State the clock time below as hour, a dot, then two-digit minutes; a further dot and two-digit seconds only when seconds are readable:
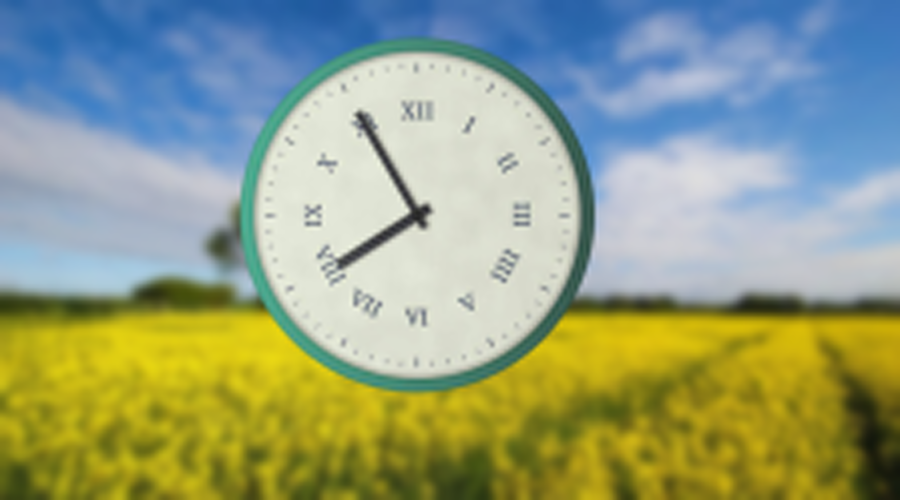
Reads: 7.55
